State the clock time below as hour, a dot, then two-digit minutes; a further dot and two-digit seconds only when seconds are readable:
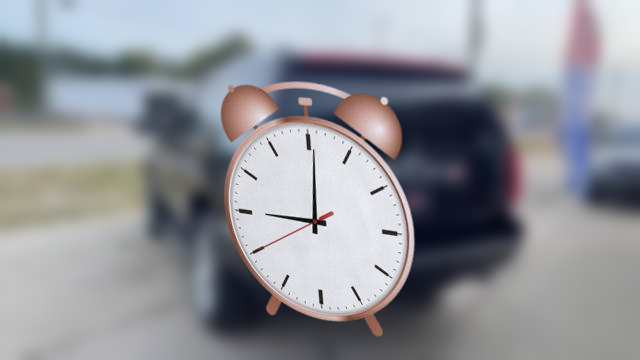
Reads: 9.00.40
